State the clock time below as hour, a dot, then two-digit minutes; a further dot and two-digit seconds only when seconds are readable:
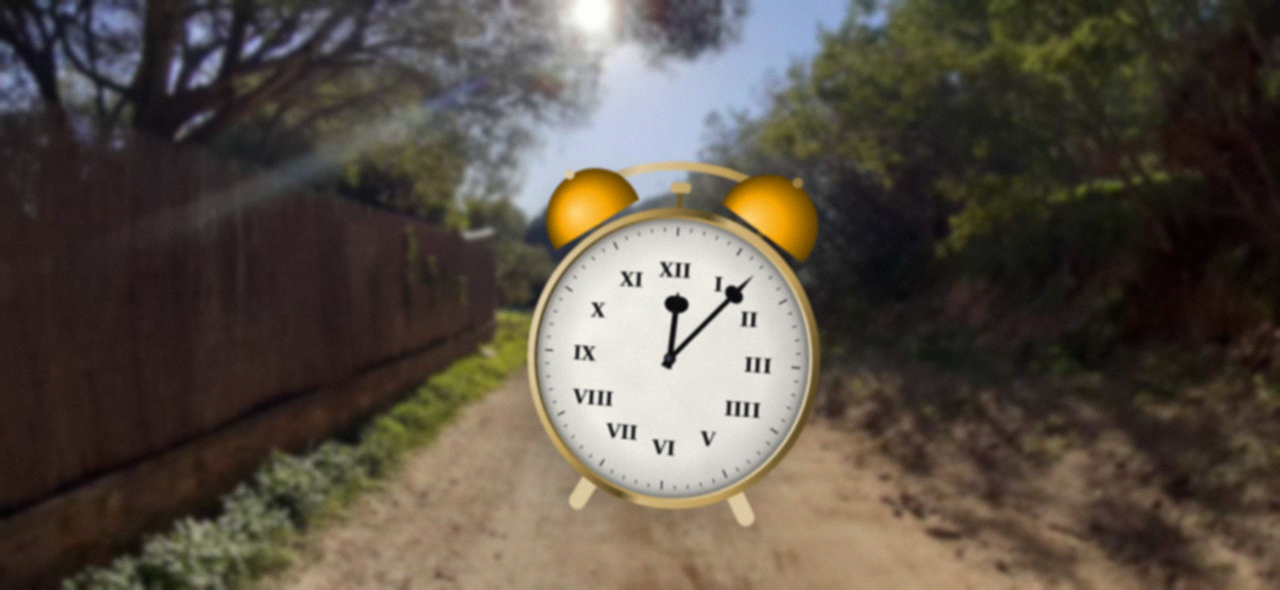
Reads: 12.07
